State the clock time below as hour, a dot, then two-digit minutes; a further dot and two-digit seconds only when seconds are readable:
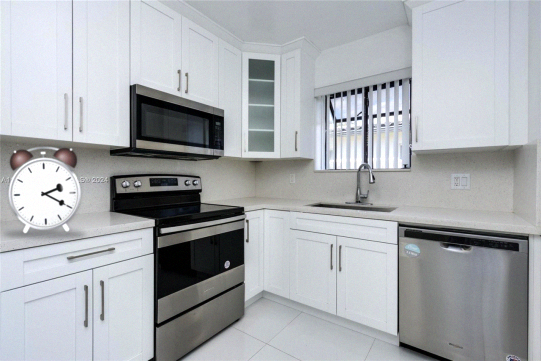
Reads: 2.20
